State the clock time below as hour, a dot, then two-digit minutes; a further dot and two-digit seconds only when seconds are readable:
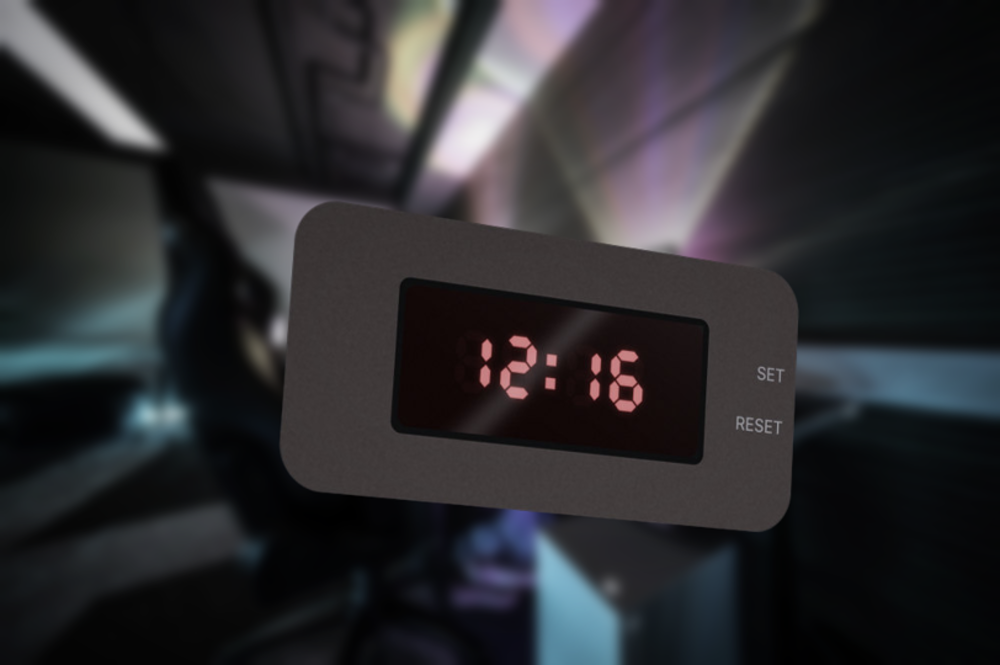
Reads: 12.16
